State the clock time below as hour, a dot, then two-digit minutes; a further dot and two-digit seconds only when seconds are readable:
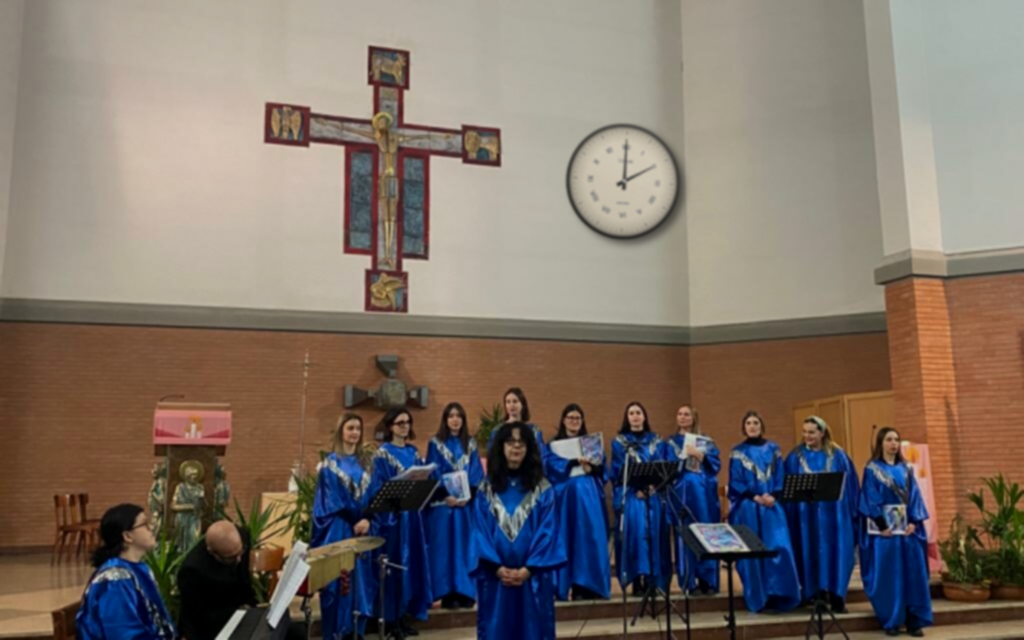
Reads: 2.00
